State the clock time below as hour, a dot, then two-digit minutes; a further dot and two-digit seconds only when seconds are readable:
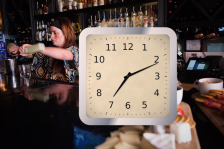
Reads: 7.11
